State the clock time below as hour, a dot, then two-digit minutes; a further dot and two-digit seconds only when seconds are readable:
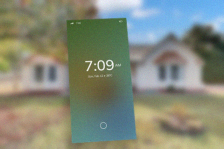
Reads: 7.09
